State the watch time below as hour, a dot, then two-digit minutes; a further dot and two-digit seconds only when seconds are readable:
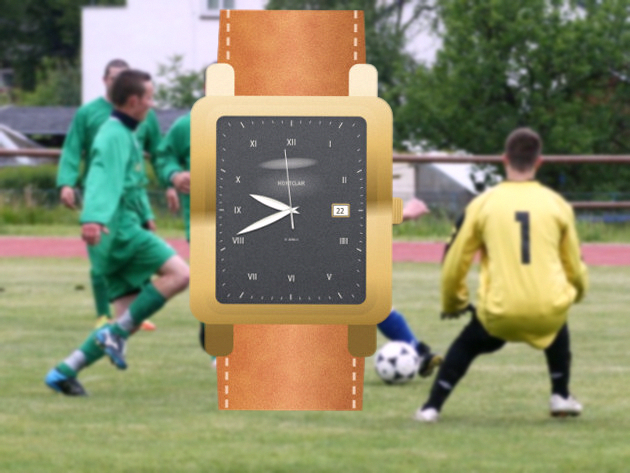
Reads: 9.40.59
